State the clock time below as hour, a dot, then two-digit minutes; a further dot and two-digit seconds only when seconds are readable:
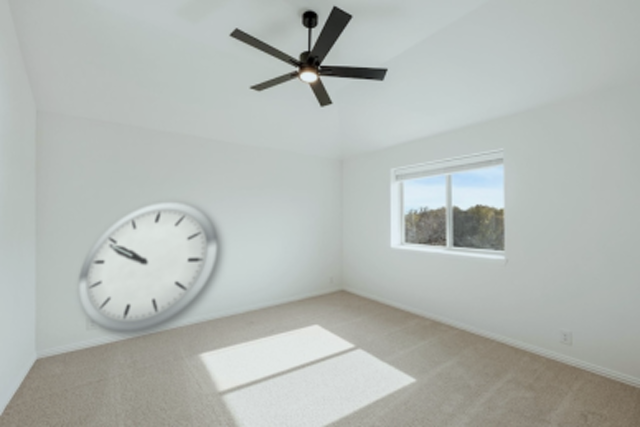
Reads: 9.49
